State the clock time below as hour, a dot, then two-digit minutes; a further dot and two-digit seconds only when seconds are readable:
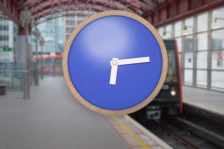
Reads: 6.14
